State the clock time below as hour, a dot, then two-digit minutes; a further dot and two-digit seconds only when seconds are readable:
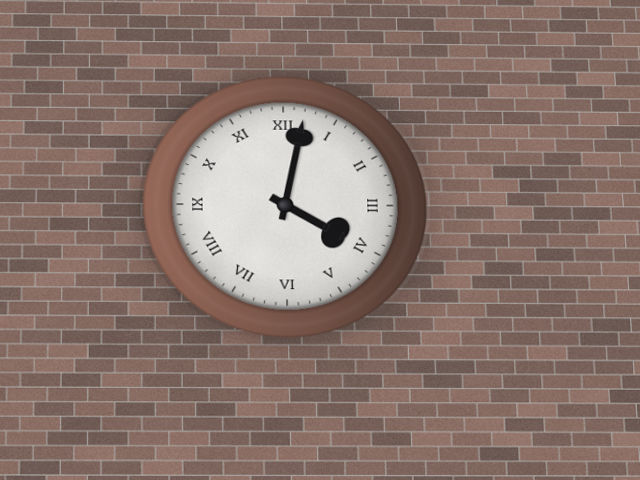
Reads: 4.02
